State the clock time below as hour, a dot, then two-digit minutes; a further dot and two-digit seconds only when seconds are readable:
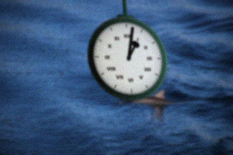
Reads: 1.02
